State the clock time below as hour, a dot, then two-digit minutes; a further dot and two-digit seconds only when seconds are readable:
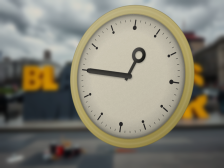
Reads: 12.45
